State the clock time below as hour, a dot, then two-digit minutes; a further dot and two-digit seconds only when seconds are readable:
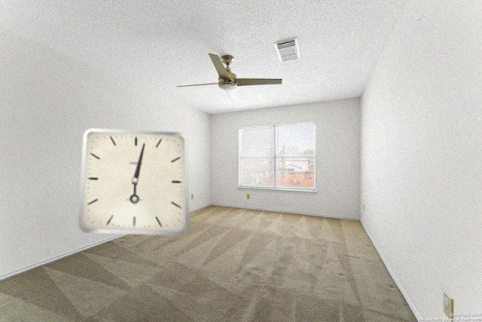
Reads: 6.02
